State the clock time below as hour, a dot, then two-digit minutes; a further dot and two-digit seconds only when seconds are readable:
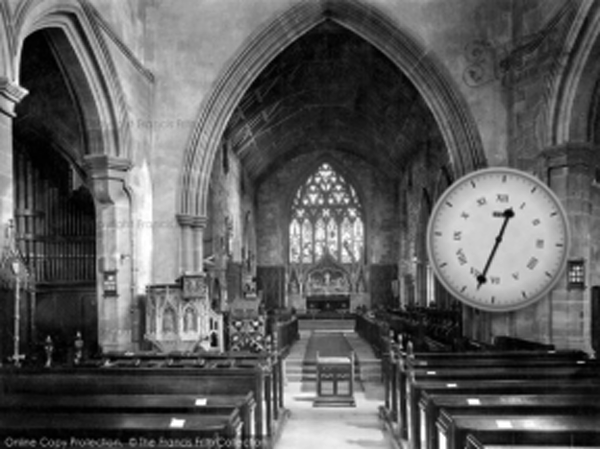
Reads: 12.33
